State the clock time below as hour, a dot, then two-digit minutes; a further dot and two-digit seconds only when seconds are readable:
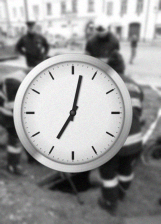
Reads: 7.02
